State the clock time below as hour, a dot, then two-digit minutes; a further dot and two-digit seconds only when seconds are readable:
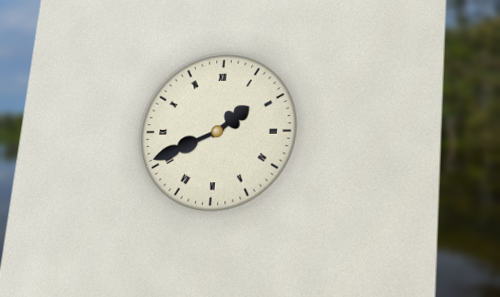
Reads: 1.41
